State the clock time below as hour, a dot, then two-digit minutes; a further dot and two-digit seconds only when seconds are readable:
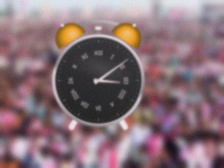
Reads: 3.09
